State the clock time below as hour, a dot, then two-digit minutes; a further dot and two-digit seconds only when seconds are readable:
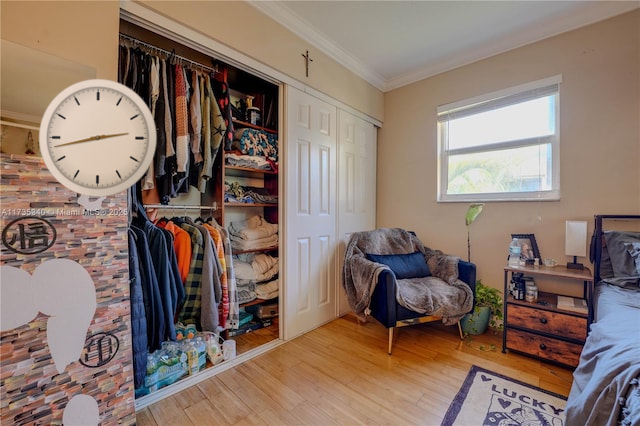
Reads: 2.43
